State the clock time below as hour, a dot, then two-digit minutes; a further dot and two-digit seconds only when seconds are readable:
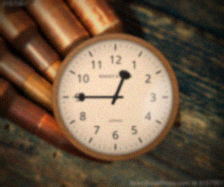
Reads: 12.45
